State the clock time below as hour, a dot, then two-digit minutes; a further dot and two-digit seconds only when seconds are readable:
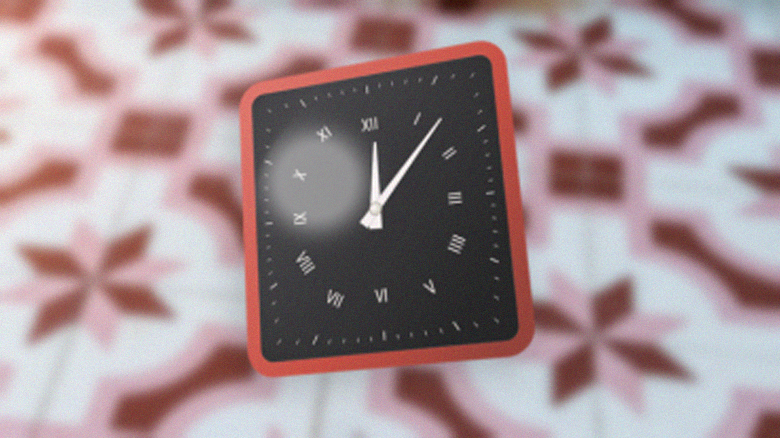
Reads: 12.07
